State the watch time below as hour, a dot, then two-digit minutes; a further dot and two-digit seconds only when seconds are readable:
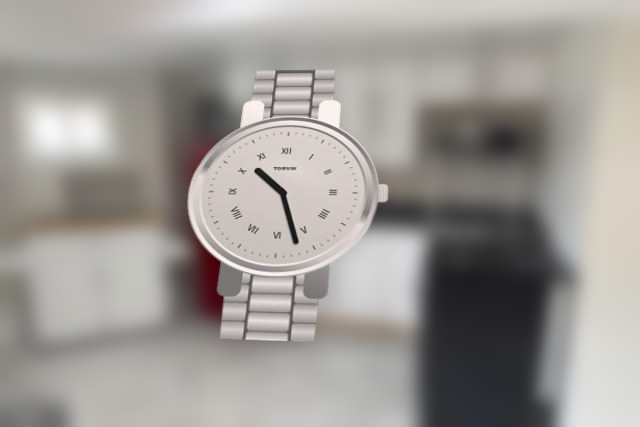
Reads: 10.27
